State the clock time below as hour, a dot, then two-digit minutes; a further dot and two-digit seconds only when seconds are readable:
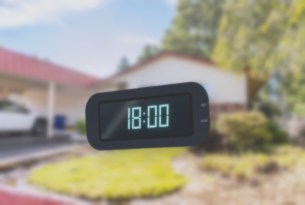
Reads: 18.00
